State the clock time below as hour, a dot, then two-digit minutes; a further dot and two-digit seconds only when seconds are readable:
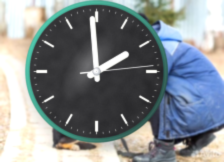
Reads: 1.59.14
